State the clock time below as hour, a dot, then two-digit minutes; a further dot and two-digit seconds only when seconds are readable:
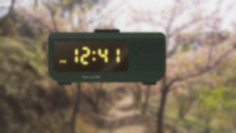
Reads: 12.41
